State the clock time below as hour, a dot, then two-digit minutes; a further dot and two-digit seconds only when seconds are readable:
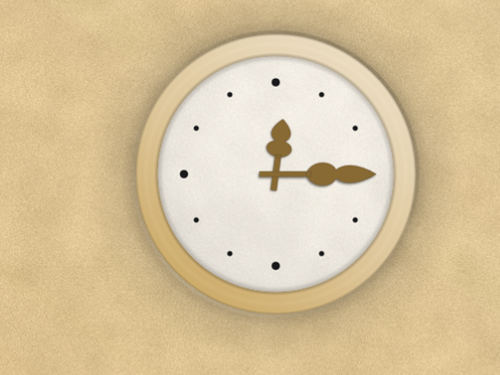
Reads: 12.15
